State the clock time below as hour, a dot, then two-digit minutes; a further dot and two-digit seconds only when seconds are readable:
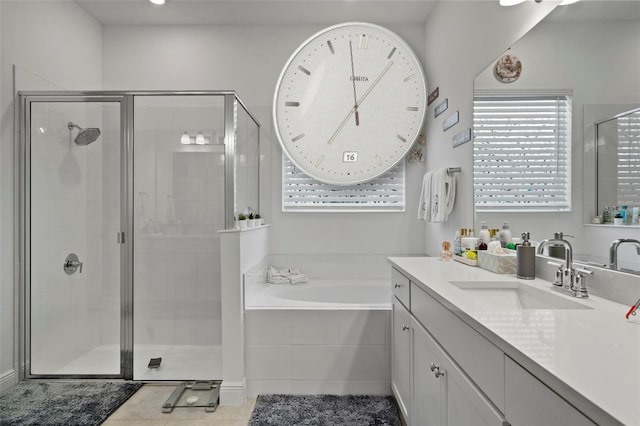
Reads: 7.05.58
